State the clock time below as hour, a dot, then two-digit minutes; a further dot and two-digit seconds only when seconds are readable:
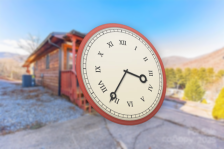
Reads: 3.36
